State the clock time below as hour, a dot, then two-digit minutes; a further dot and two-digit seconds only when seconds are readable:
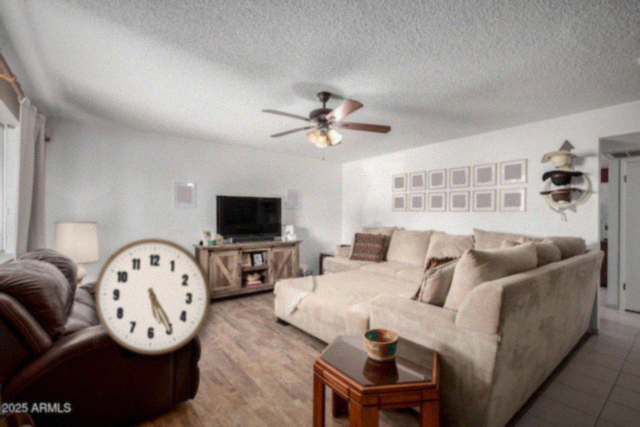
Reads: 5.25
